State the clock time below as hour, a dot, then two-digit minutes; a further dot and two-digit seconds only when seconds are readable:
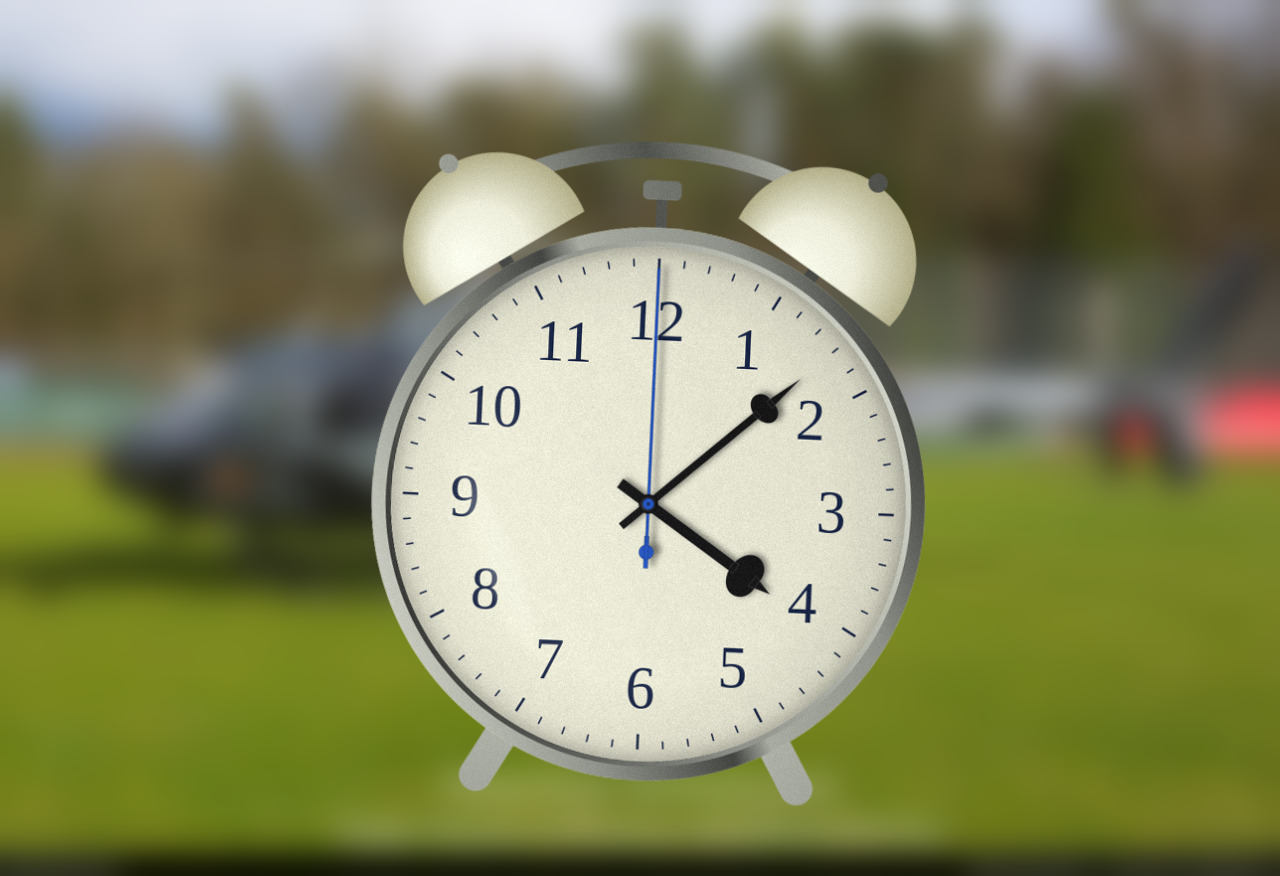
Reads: 4.08.00
